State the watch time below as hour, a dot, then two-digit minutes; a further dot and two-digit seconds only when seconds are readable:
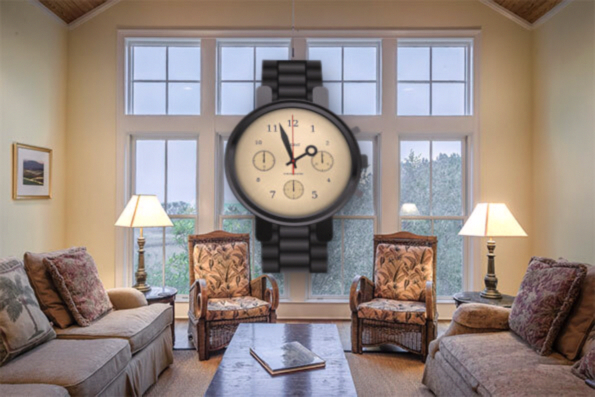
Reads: 1.57
